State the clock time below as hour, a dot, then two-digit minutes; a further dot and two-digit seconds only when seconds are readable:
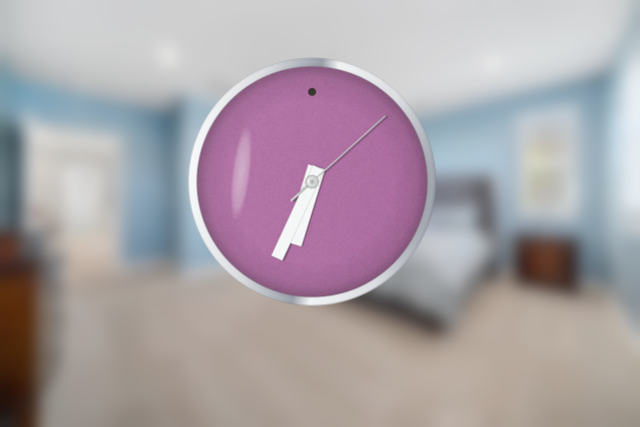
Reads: 6.34.08
